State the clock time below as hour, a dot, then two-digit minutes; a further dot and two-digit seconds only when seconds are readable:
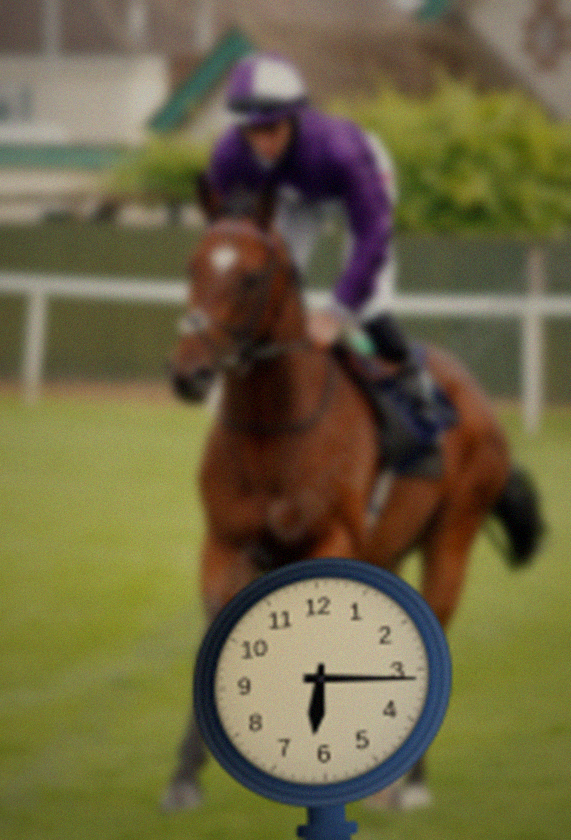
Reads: 6.16
